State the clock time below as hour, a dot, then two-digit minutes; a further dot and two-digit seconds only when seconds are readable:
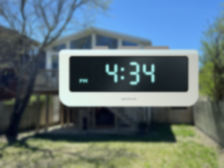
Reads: 4.34
